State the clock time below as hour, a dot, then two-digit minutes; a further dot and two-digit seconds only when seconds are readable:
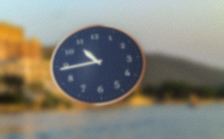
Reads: 10.44
